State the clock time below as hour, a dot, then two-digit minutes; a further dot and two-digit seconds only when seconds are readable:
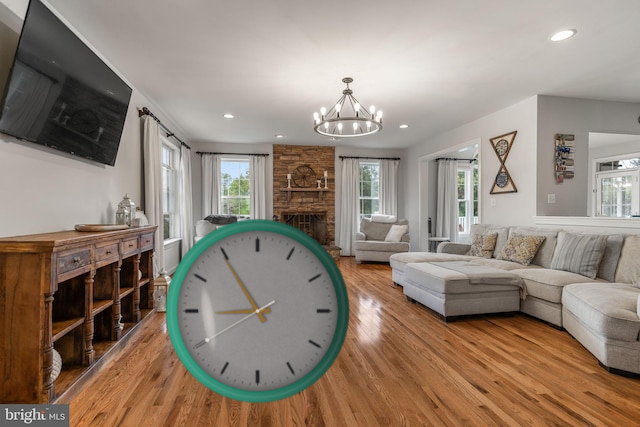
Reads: 8.54.40
